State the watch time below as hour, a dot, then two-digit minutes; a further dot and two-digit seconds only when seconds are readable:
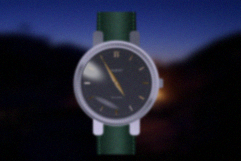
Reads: 4.55
